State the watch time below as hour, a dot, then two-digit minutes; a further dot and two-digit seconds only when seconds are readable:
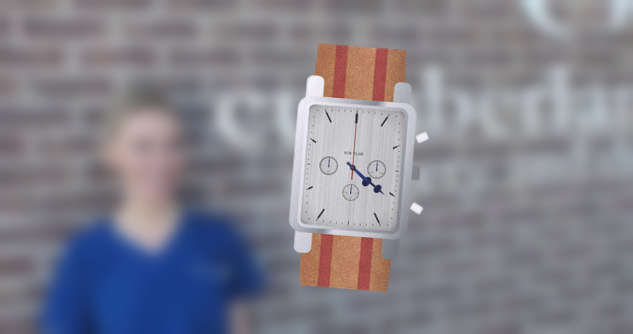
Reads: 4.21
